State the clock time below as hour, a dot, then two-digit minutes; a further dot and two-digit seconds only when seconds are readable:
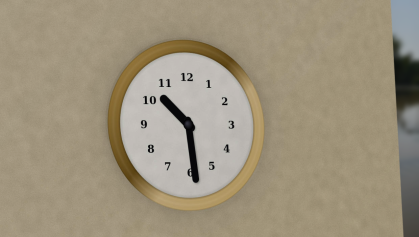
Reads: 10.29
